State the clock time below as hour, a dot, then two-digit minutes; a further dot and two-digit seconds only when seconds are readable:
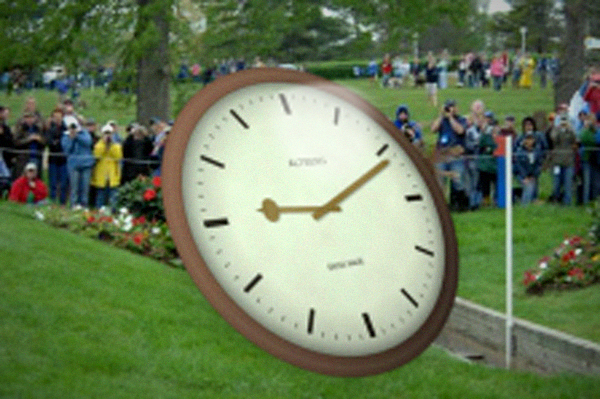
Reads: 9.11
